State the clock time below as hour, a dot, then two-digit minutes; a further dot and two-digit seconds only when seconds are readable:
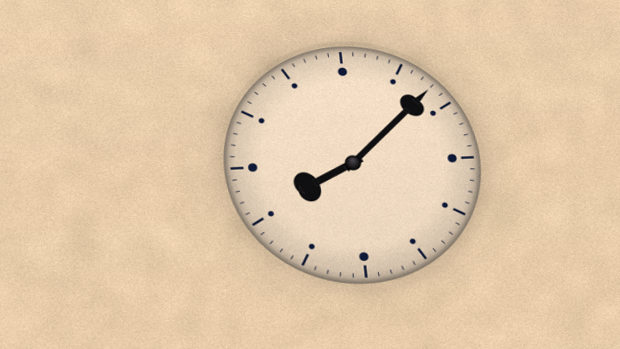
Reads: 8.08
